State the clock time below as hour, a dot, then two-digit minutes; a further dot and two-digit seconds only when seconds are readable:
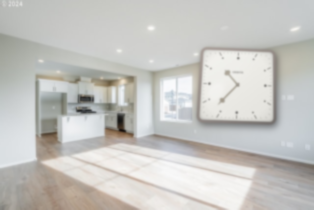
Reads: 10.37
